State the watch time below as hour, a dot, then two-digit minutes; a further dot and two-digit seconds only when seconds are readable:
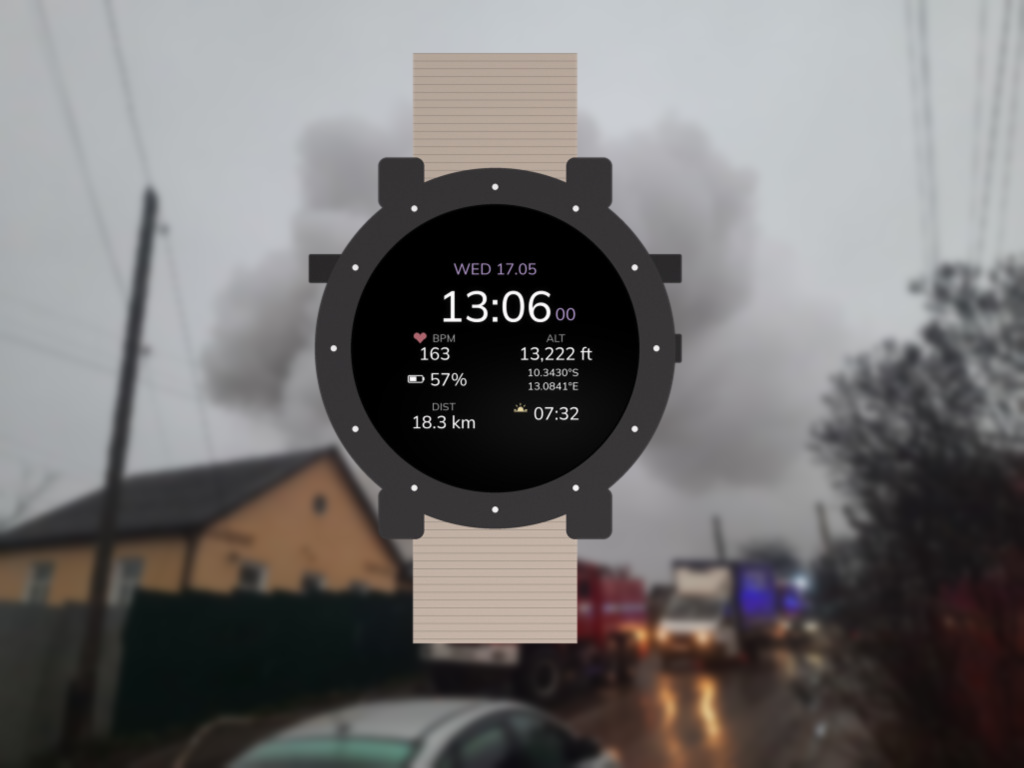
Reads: 13.06.00
